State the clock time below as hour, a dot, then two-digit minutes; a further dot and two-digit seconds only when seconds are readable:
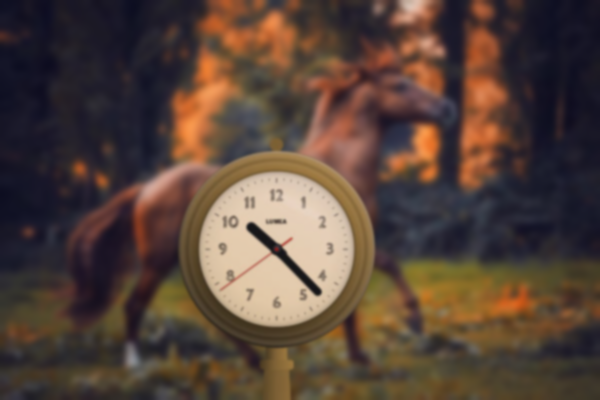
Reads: 10.22.39
